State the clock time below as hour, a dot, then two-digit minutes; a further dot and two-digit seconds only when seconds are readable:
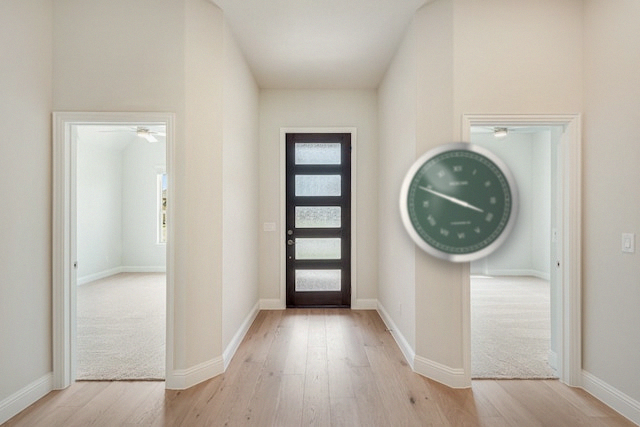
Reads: 3.49
